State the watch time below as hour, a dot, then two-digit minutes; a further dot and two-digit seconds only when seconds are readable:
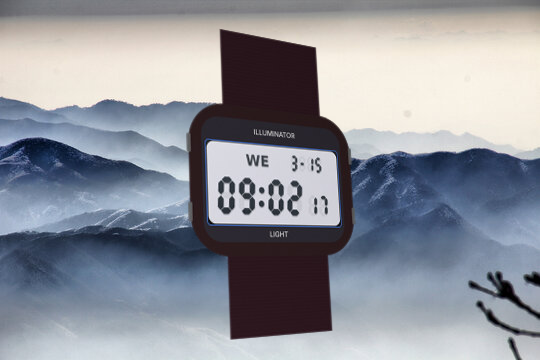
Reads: 9.02.17
